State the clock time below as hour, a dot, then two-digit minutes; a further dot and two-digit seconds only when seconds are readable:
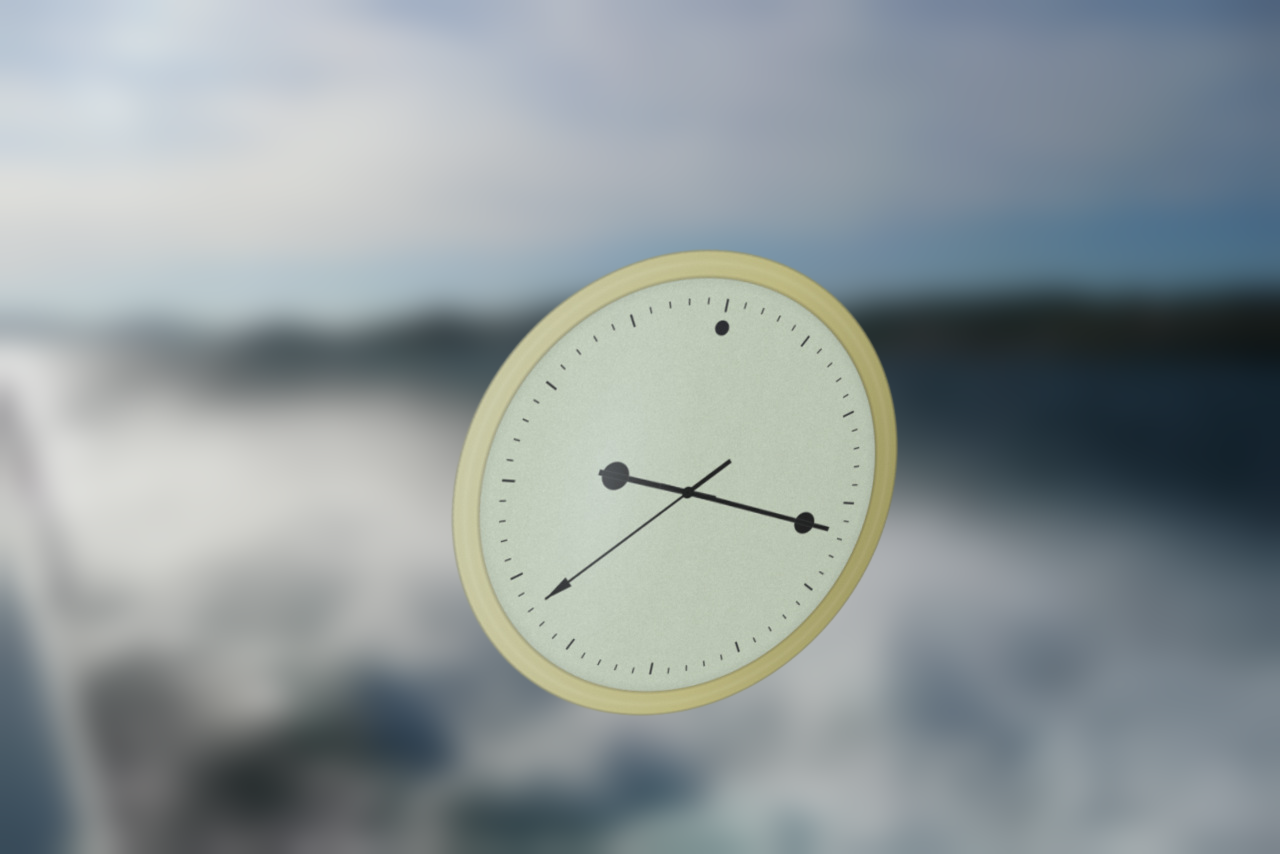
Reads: 9.16.38
